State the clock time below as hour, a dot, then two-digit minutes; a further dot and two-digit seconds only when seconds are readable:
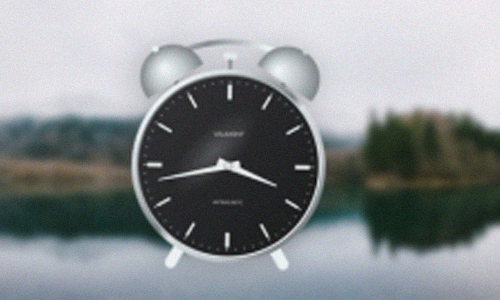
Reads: 3.43
